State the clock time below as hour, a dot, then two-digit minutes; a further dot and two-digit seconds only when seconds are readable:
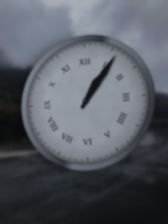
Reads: 1.06
